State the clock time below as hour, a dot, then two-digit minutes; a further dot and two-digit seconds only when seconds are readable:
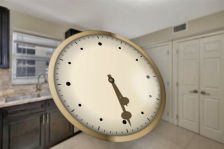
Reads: 5.29
